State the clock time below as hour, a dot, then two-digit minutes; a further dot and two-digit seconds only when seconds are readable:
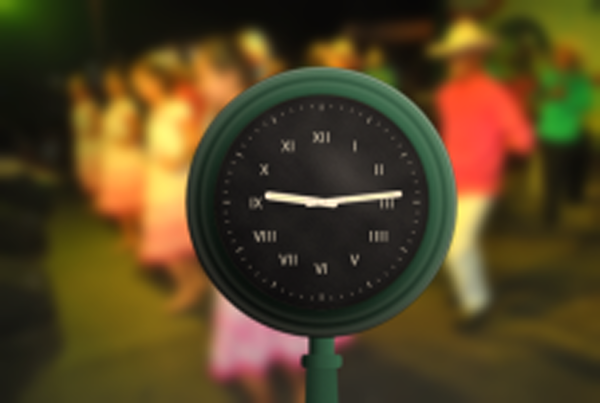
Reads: 9.14
